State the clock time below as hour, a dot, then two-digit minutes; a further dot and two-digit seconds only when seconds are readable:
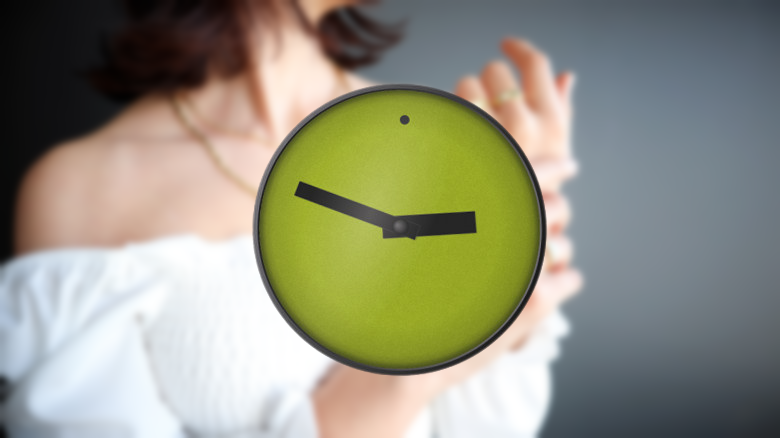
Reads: 2.48
